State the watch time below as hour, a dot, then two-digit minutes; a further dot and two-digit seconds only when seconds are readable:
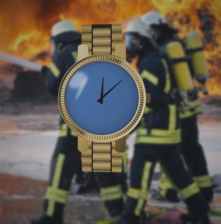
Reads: 12.08
